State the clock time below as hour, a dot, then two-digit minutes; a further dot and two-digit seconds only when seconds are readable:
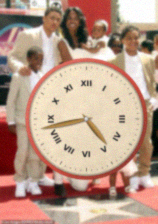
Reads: 4.43
